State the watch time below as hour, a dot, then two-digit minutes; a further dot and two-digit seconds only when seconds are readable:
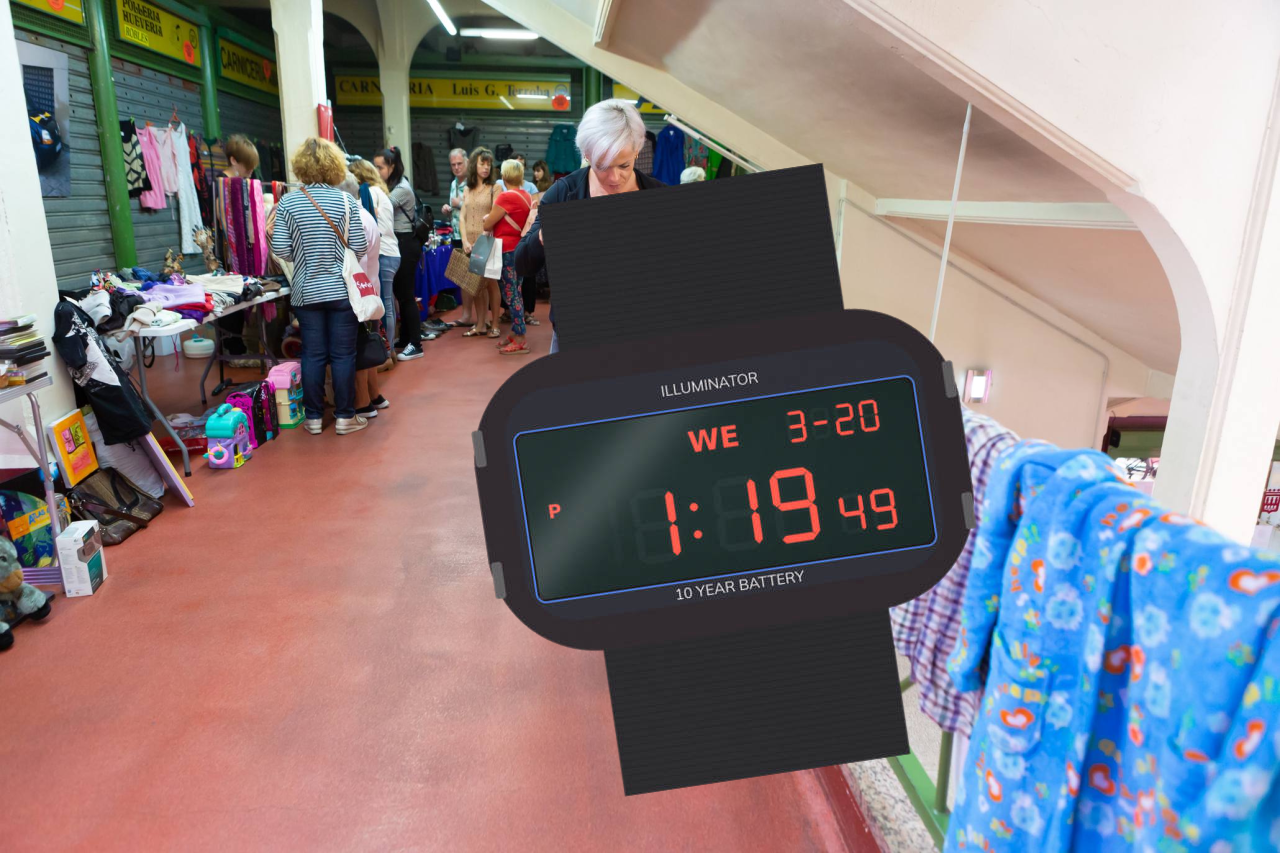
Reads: 1.19.49
